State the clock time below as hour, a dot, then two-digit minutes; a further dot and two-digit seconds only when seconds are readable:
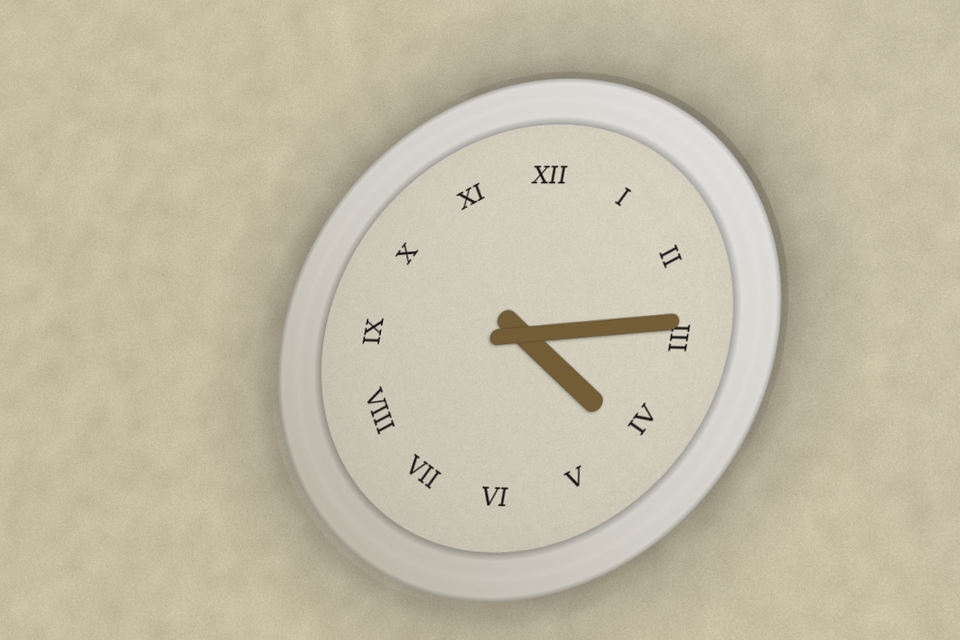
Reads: 4.14
